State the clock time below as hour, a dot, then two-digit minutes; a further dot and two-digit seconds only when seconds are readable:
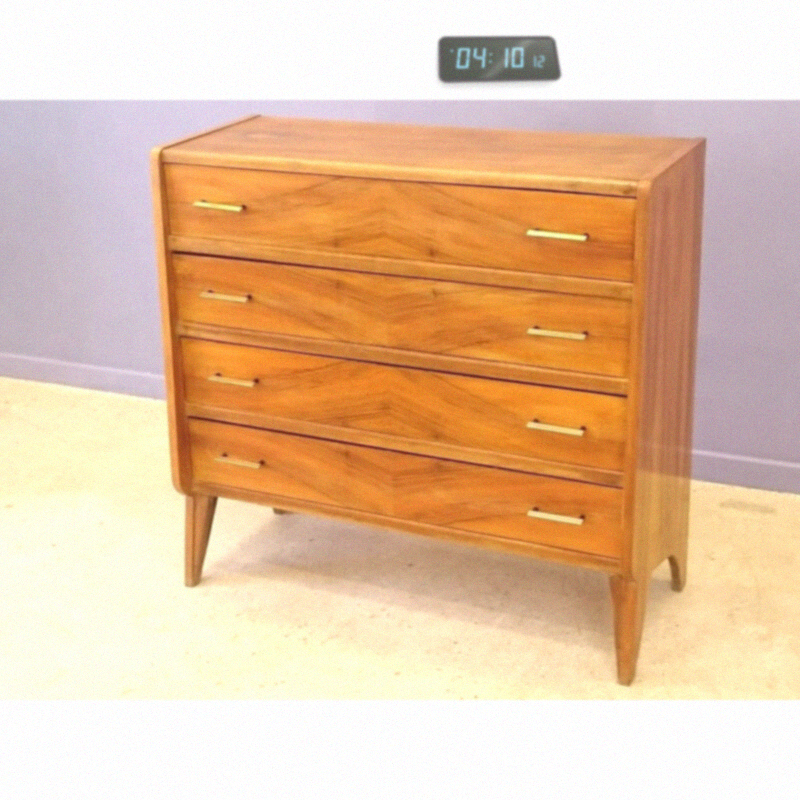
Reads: 4.10
